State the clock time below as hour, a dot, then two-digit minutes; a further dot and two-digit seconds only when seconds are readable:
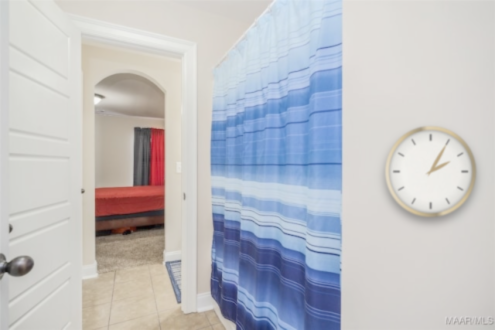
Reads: 2.05
